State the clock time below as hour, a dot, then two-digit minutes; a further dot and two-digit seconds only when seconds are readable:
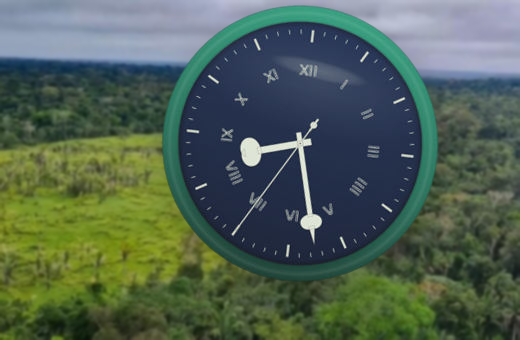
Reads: 8.27.35
